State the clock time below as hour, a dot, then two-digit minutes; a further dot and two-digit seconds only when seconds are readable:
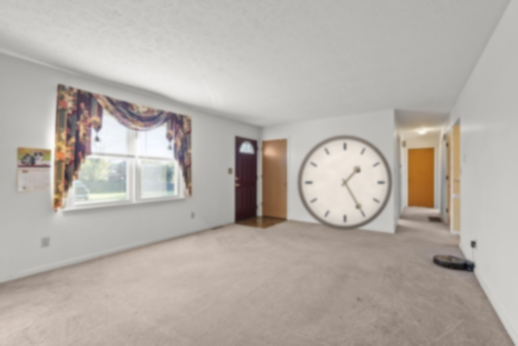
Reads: 1.25
